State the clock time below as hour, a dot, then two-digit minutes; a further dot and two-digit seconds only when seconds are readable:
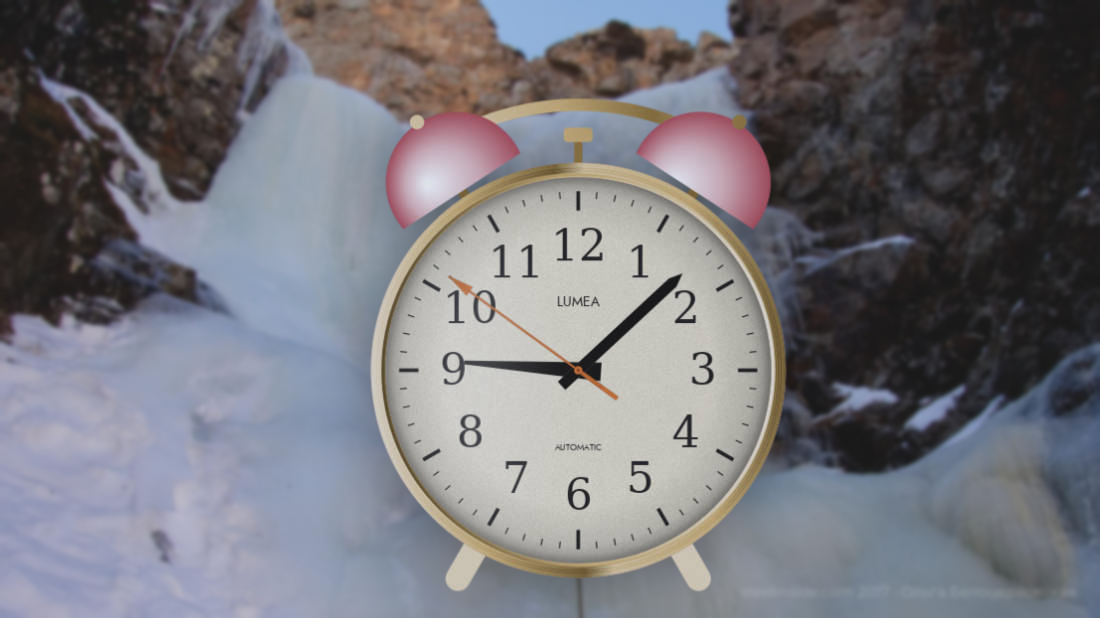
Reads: 9.07.51
